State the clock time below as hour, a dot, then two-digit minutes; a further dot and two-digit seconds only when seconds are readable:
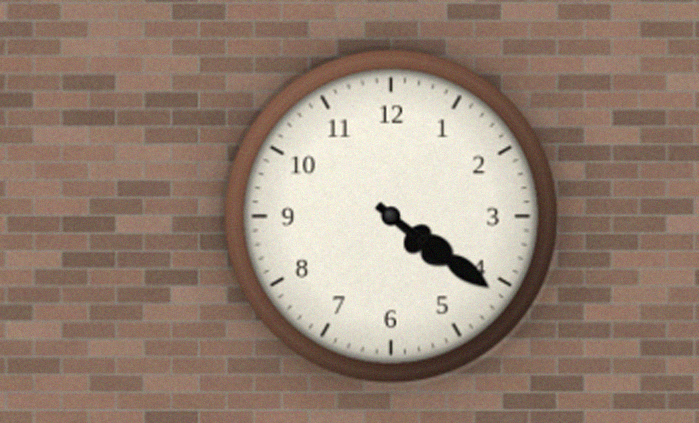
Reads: 4.21
